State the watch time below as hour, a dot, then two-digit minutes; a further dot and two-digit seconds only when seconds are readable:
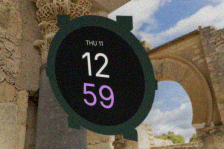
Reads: 12.59
